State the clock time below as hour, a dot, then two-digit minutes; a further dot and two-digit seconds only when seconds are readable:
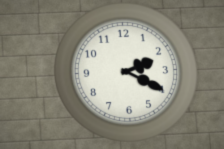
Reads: 2.20
